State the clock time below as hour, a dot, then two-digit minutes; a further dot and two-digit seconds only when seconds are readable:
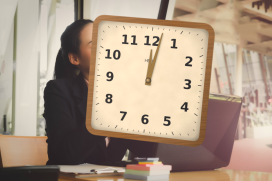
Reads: 12.02
